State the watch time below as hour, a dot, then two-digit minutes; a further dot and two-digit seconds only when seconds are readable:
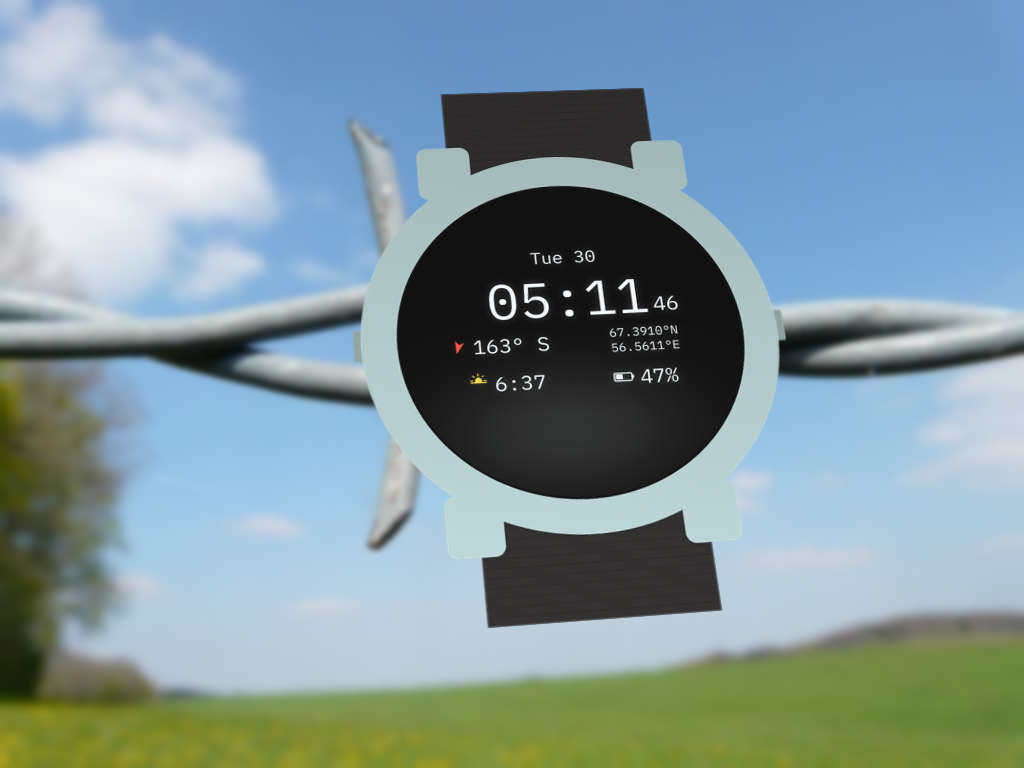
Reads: 5.11.46
